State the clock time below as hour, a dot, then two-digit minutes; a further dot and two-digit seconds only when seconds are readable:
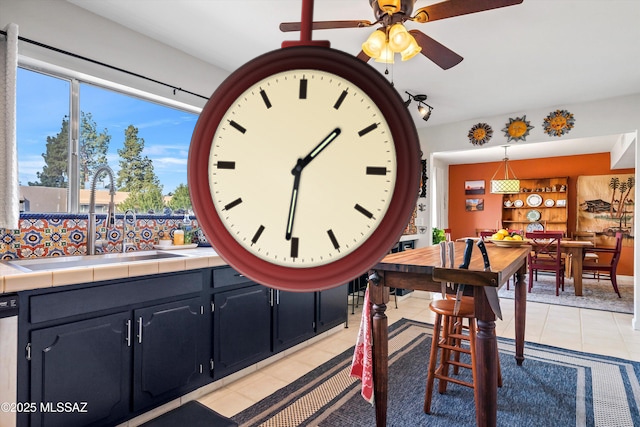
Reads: 1.31
